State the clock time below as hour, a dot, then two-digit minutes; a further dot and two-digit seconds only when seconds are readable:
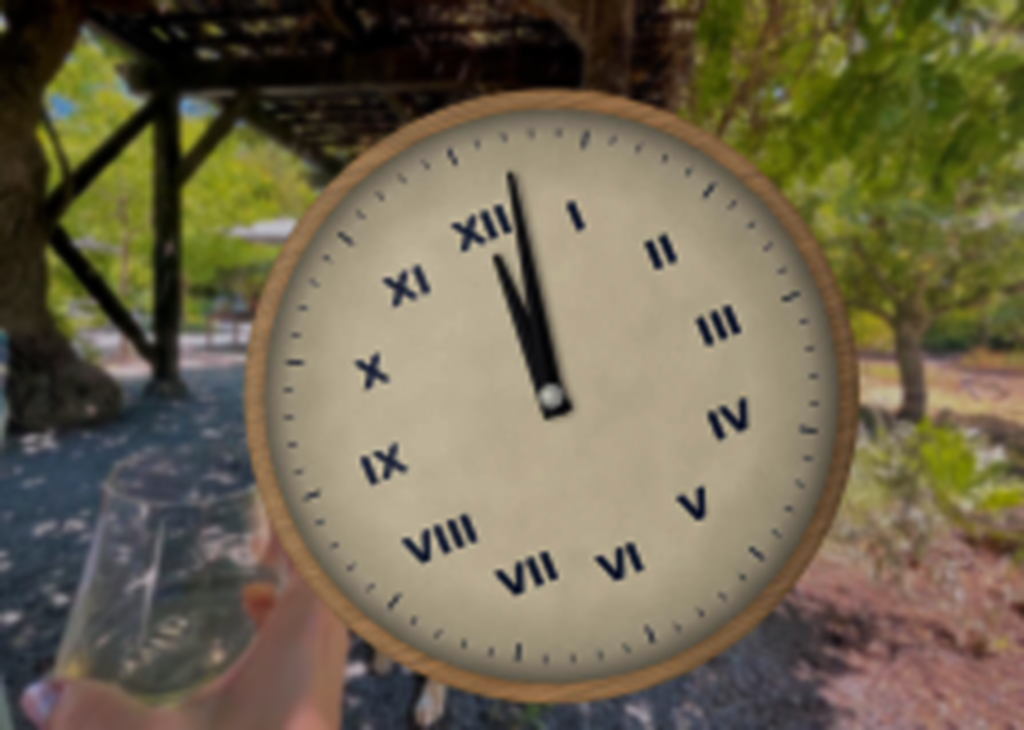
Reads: 12.02
